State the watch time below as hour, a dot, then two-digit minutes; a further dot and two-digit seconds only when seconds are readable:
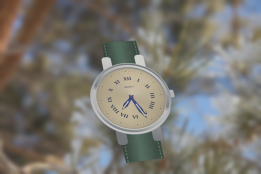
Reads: 7.26
